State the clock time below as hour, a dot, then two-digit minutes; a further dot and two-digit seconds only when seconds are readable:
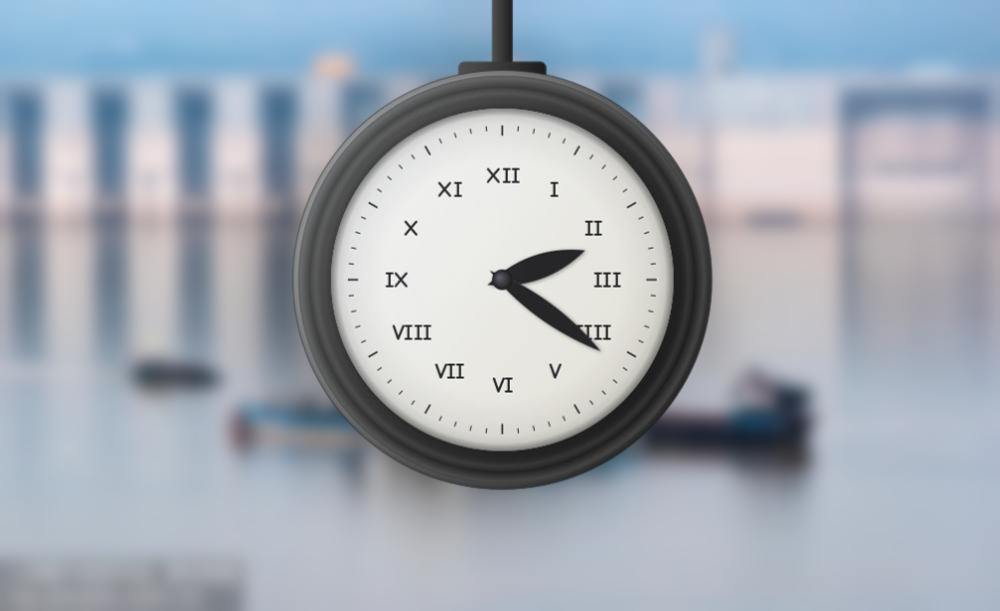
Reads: 2.21
